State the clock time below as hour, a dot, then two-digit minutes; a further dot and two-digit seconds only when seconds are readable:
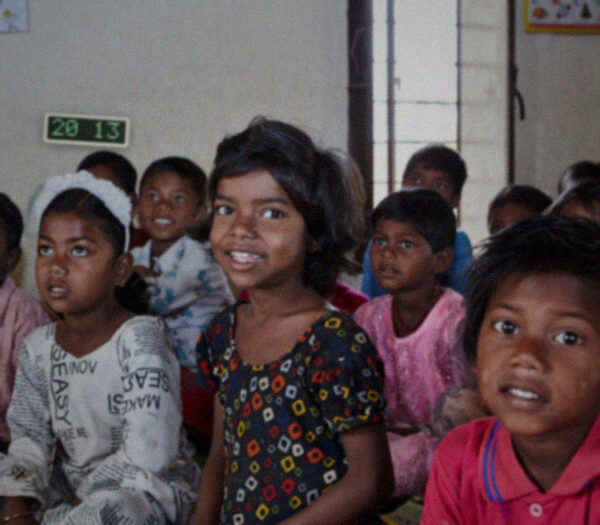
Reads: 20.13
